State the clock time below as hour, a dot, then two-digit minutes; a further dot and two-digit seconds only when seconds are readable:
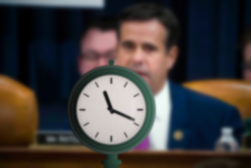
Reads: 11.19
